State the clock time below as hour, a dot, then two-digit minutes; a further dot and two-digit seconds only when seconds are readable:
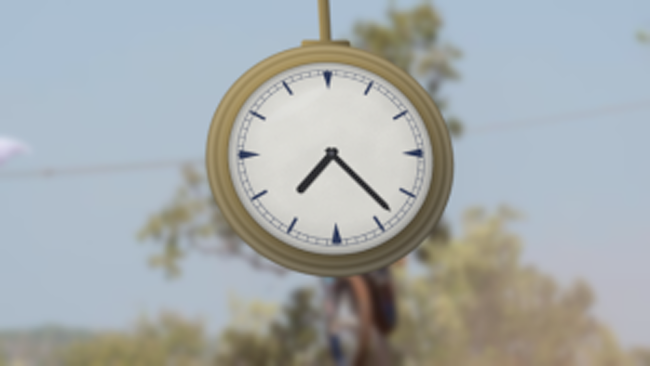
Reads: 7.23
